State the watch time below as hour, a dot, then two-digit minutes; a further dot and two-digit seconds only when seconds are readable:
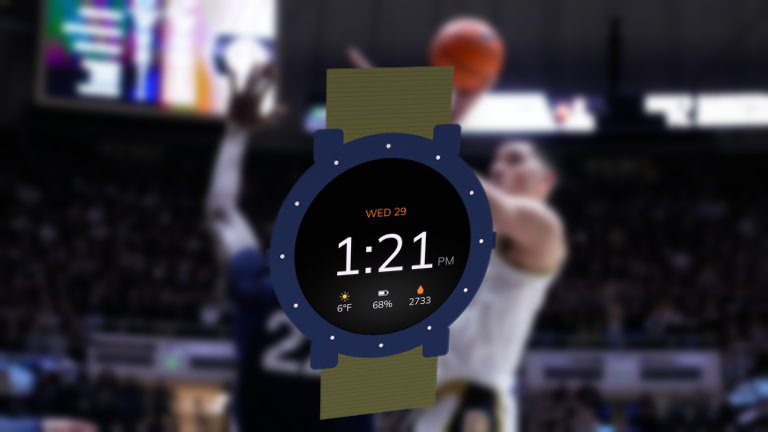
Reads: 1.21
